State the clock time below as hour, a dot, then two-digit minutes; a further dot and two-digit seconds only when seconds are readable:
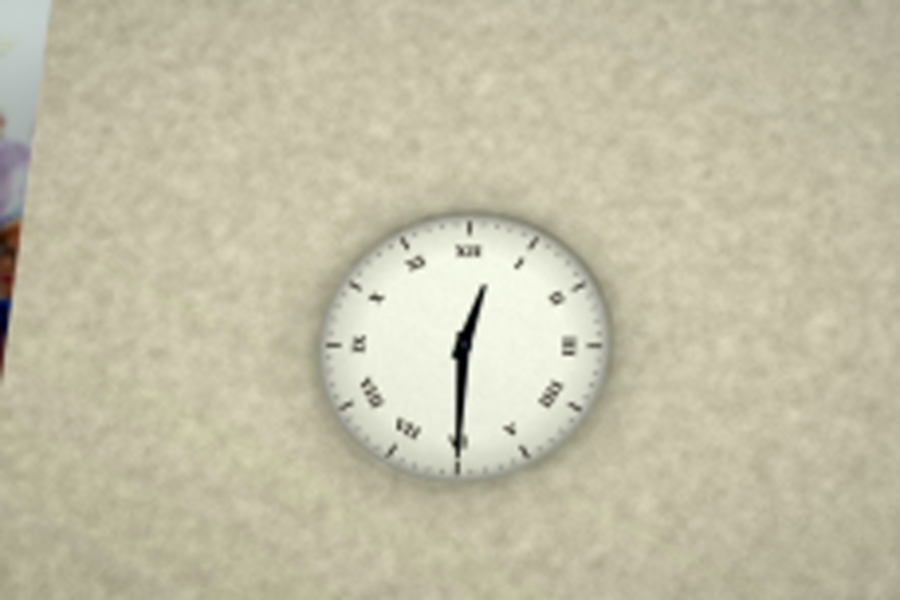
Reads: 12.30
